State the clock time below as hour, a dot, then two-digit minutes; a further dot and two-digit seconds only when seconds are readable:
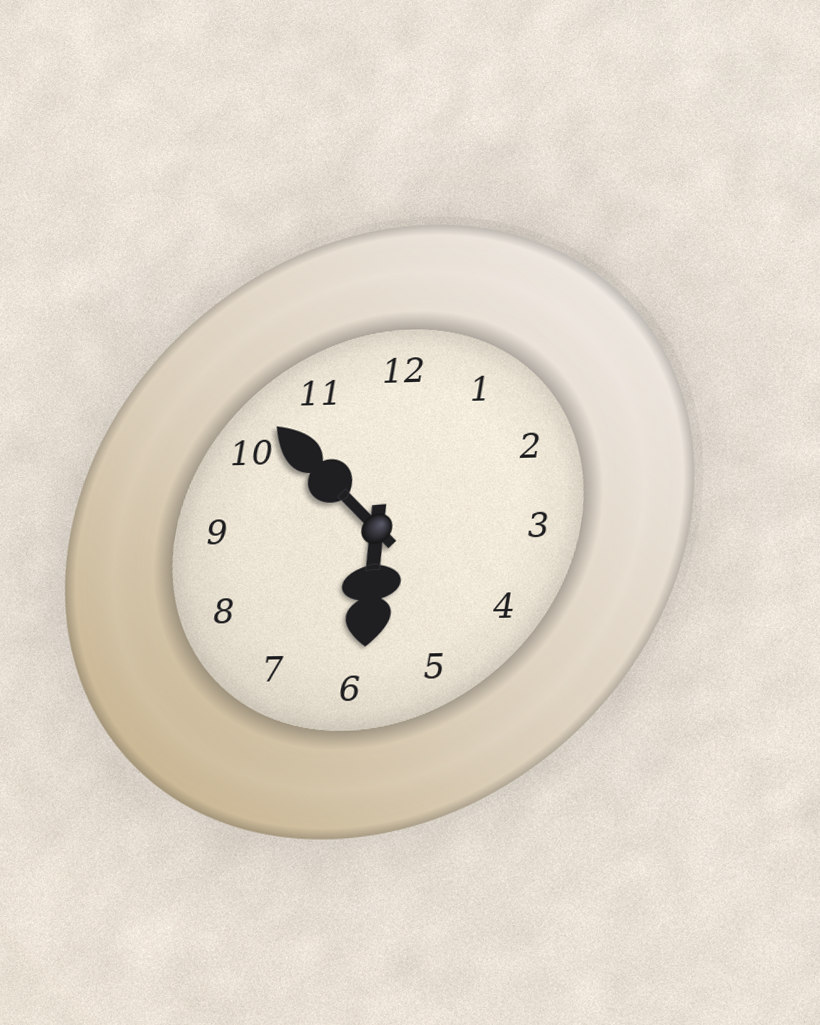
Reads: 5.52
